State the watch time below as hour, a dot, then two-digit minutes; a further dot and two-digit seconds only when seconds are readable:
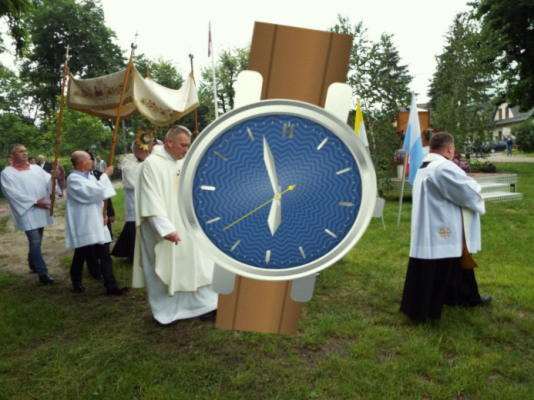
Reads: 5.56.38
